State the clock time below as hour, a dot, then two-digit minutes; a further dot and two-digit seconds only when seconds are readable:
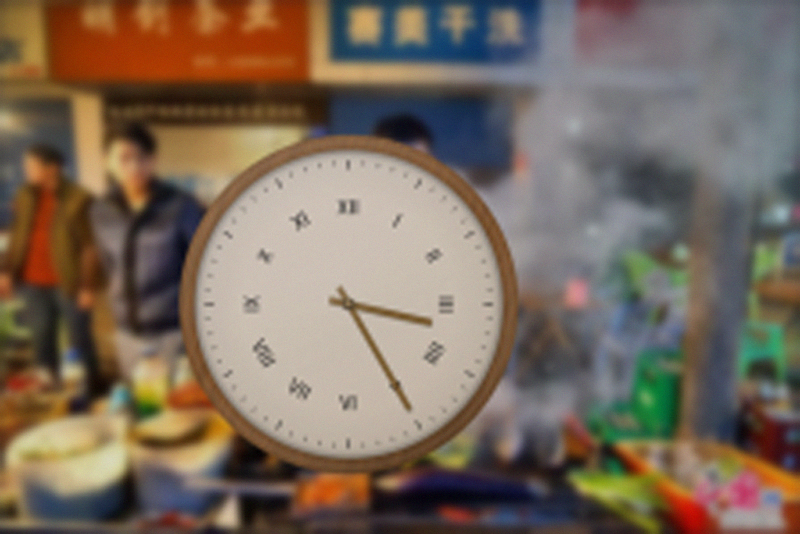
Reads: 3.25
